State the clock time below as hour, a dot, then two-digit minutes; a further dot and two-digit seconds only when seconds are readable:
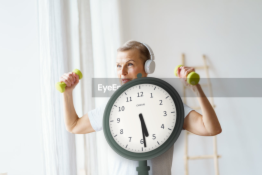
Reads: 5.29
